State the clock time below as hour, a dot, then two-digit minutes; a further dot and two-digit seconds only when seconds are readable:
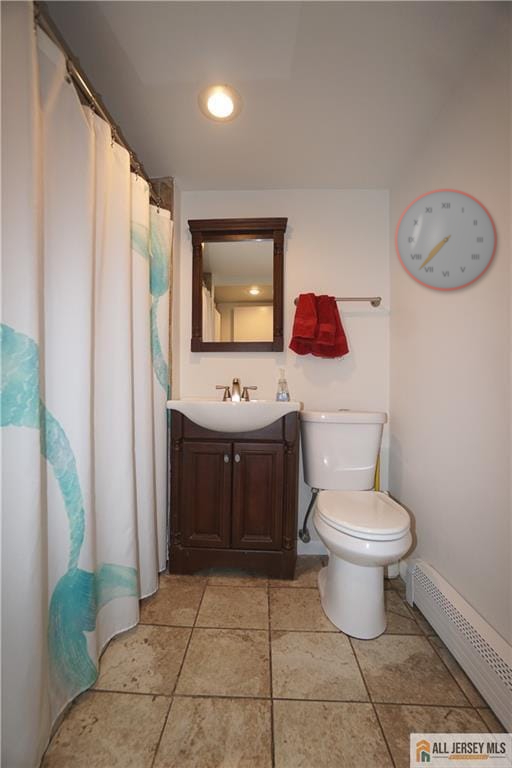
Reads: 7.37
